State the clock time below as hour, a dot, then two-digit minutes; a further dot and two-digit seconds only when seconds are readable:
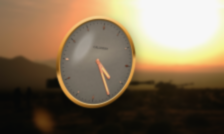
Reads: 4.25
